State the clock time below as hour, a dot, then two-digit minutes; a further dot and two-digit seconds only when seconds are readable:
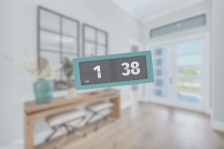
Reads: 1.38
